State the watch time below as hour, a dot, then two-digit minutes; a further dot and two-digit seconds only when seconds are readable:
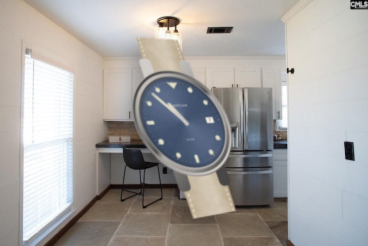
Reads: 10.53
